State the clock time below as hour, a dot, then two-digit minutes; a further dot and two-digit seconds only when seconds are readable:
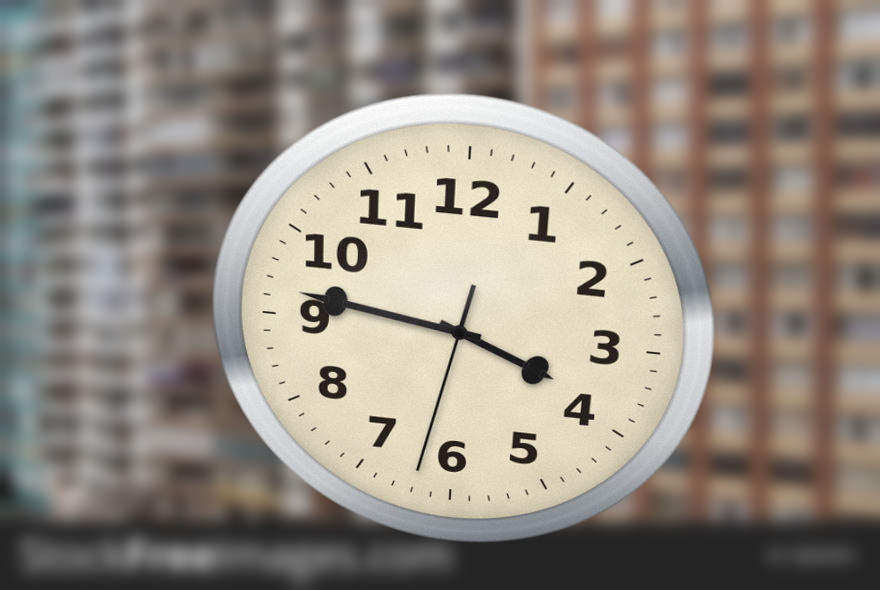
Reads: 3.46.32
